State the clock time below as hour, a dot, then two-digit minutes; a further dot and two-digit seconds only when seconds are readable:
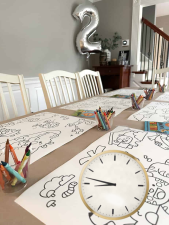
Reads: 8.47
